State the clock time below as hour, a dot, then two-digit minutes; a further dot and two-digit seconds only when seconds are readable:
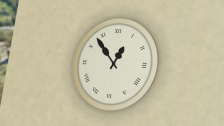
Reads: 12.53
